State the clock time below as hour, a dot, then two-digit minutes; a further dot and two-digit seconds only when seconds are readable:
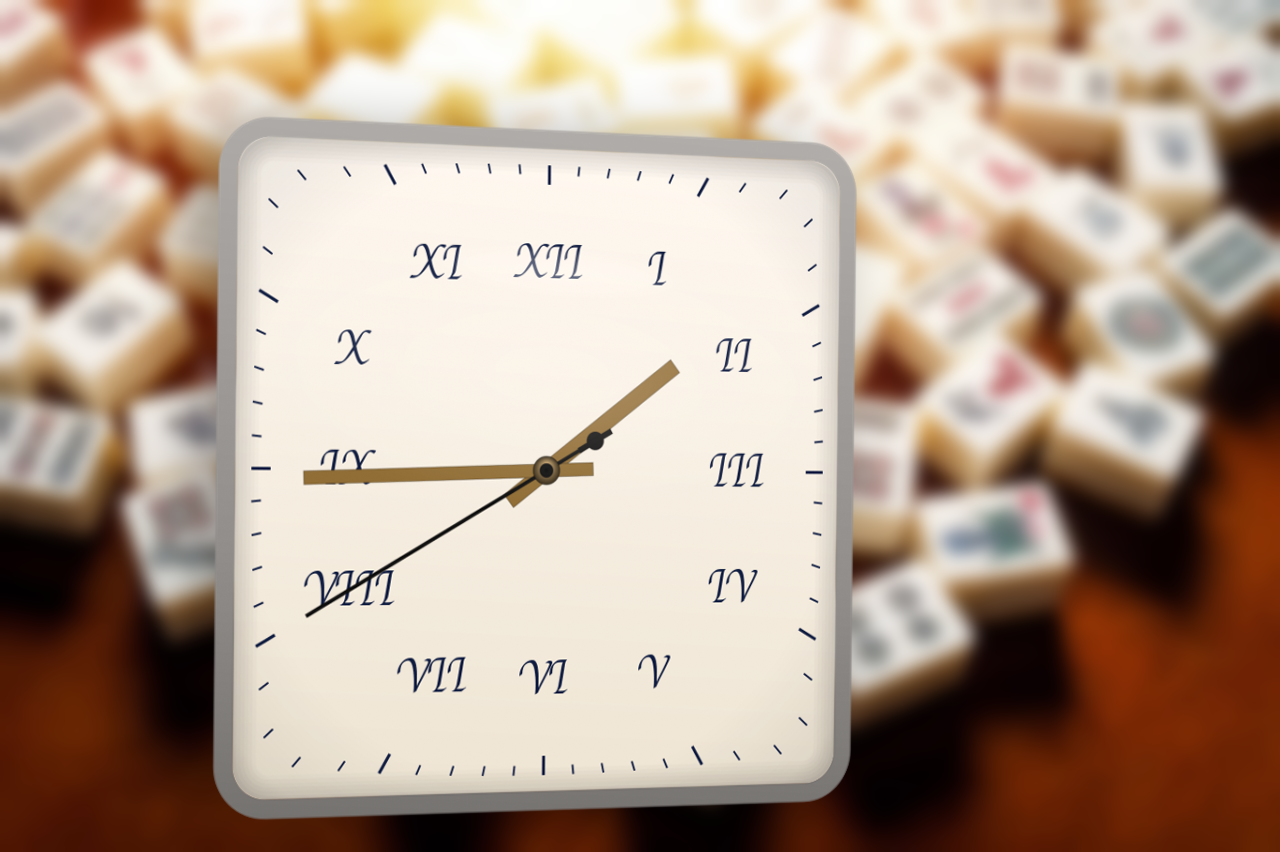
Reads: 1.44.40
